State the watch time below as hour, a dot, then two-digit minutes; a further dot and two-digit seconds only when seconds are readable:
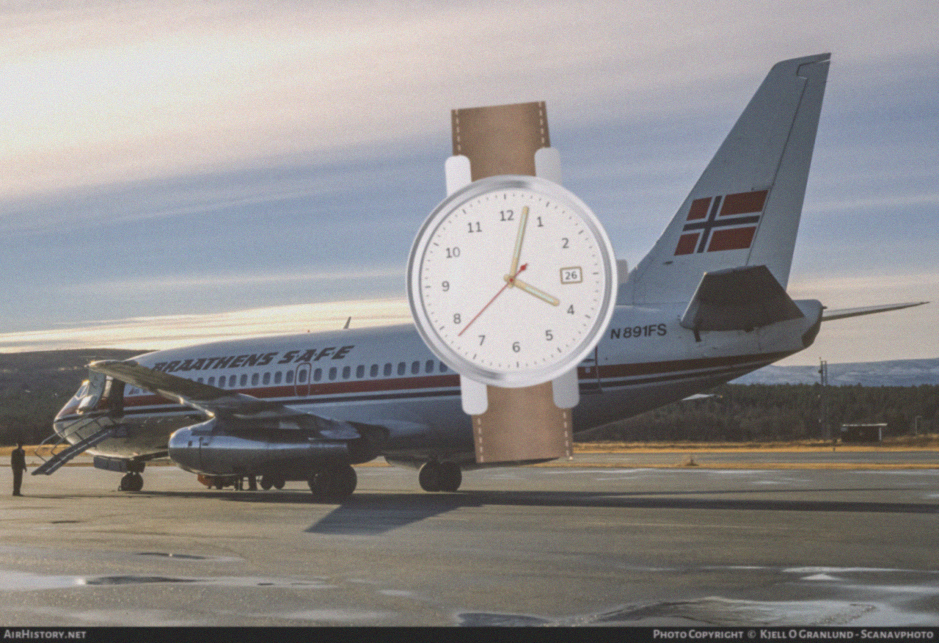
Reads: 4.02.38
